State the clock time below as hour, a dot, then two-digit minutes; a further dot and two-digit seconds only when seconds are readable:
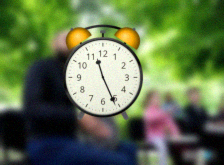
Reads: 11.26
